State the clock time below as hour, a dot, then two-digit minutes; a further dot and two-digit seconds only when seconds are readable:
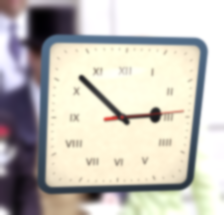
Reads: 2.52.14
